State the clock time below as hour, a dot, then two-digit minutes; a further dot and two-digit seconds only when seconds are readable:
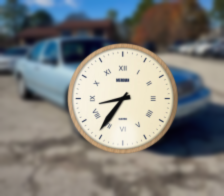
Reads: 8.36
